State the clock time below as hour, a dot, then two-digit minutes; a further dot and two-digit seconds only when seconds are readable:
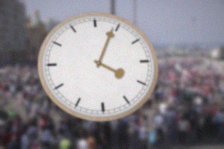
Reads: 4.04
